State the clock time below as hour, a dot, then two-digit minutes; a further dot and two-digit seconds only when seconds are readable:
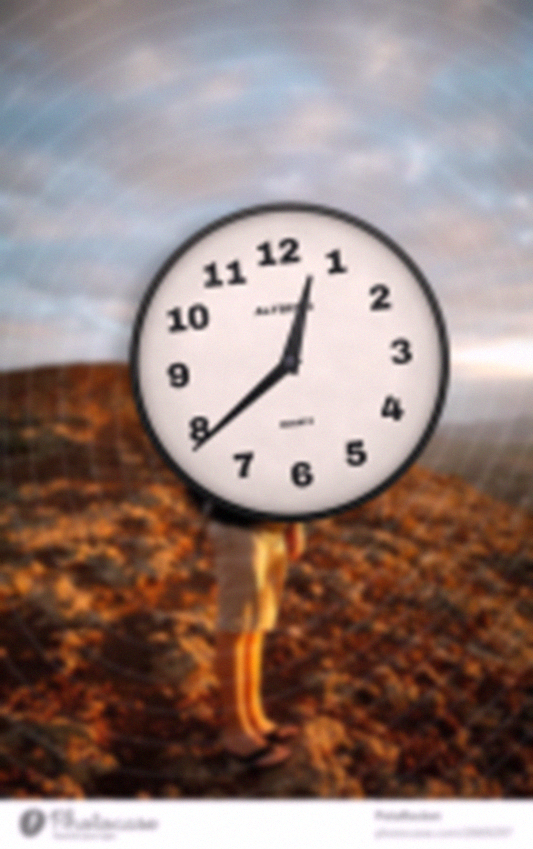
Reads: 12.39
